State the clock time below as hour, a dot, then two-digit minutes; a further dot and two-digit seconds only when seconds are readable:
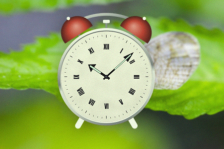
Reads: 10.08
